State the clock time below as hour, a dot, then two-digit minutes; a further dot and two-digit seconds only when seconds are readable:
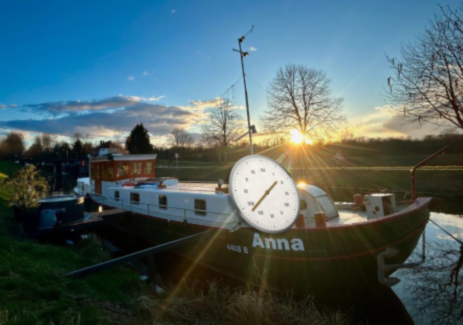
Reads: 1.38
